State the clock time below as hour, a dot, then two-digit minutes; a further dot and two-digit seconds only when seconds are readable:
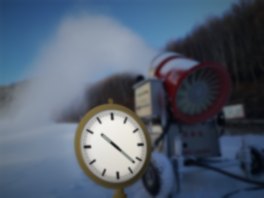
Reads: 10.22
